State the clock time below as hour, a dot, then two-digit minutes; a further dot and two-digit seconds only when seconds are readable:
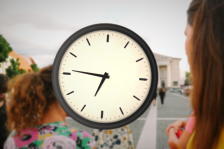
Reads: 6.46
